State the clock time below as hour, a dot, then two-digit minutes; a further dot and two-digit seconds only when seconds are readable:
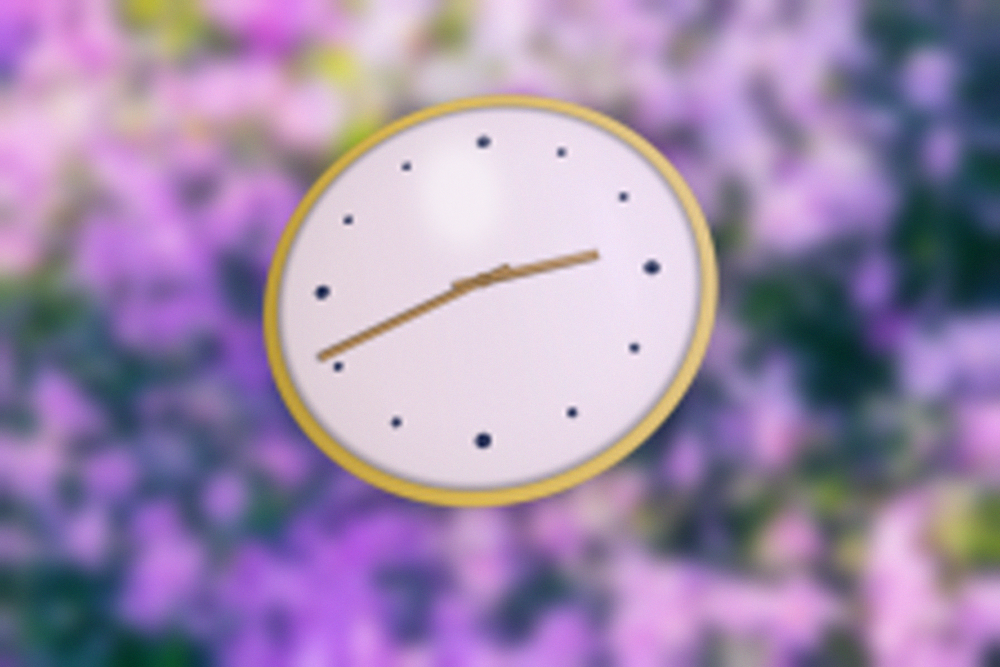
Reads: 2.41
